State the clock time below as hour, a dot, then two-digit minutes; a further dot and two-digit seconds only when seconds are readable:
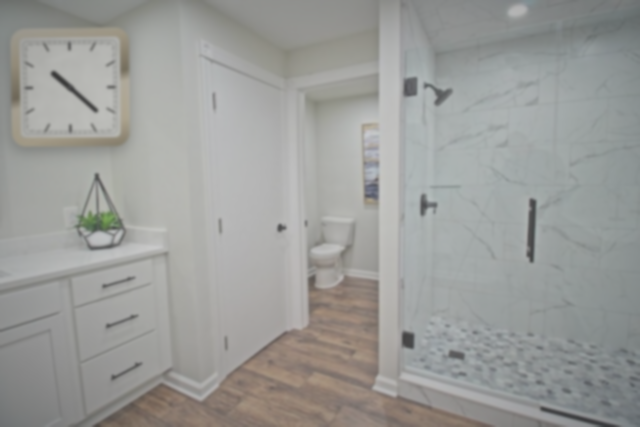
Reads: 10.22
